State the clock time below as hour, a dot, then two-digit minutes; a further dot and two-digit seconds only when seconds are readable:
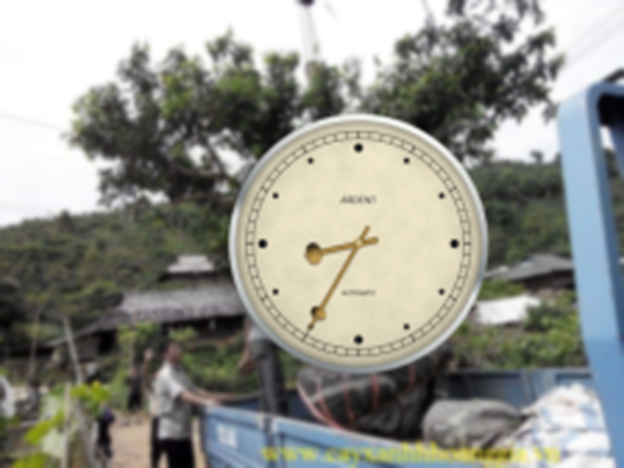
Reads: 8.35
